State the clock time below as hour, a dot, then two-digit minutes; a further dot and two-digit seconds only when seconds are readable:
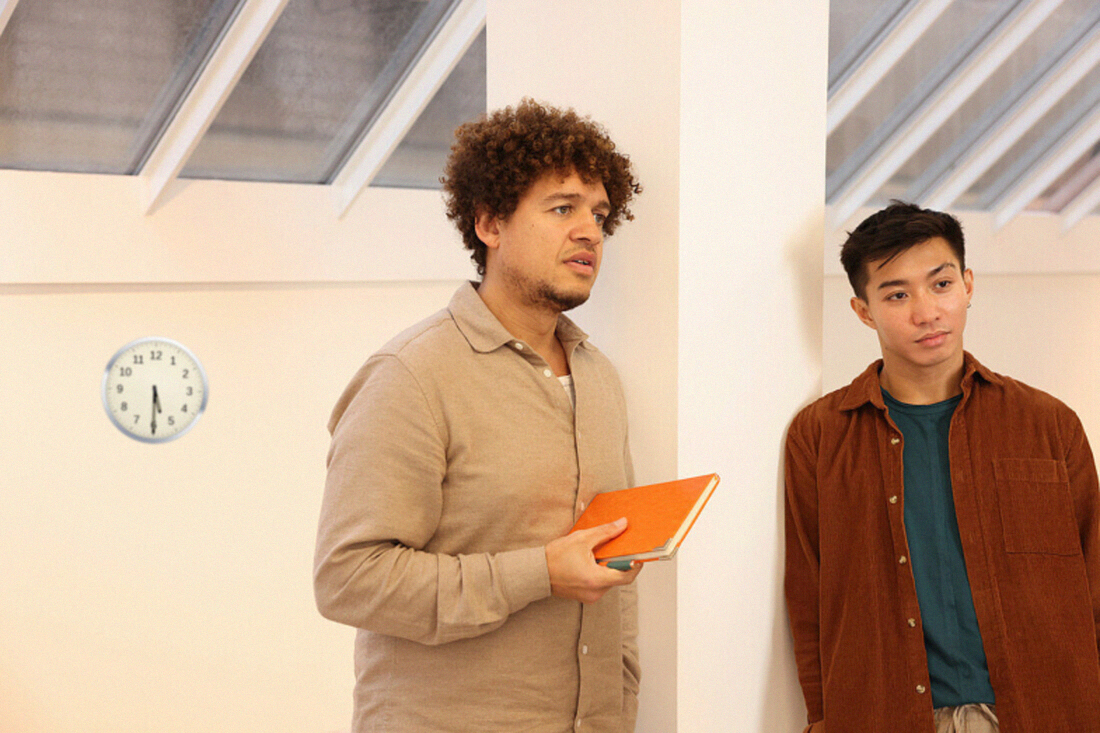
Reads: 5.30
